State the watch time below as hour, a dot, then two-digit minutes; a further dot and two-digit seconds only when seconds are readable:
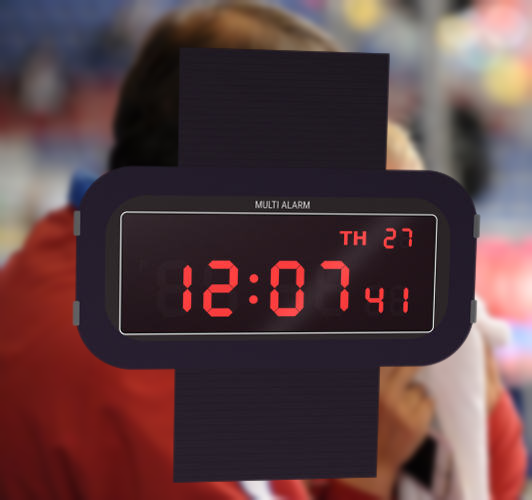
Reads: 12.07.41
